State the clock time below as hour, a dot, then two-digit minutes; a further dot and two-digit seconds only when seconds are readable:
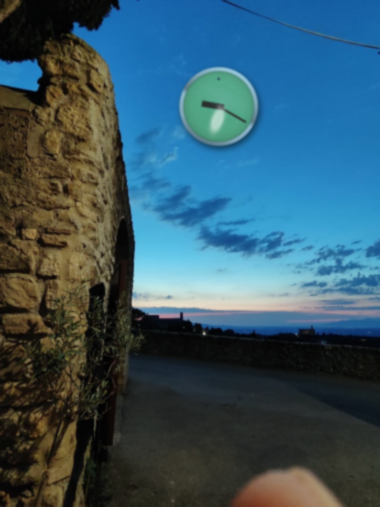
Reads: 9.20
